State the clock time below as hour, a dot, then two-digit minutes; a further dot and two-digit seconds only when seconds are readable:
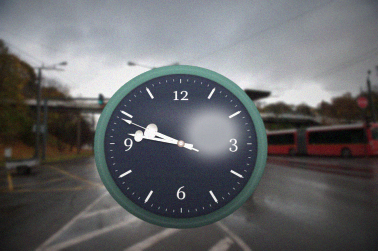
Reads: 9.46.49
